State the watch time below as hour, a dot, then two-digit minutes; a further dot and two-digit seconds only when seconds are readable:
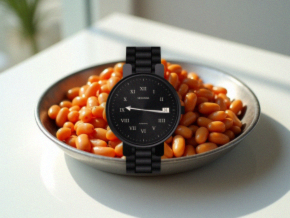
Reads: 9.16
